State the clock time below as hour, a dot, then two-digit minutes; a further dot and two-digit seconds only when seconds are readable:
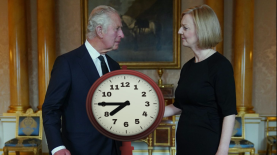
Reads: 7.45
